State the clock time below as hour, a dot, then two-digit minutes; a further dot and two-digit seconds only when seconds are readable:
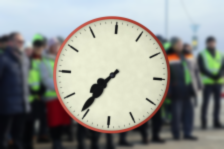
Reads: 7.36
